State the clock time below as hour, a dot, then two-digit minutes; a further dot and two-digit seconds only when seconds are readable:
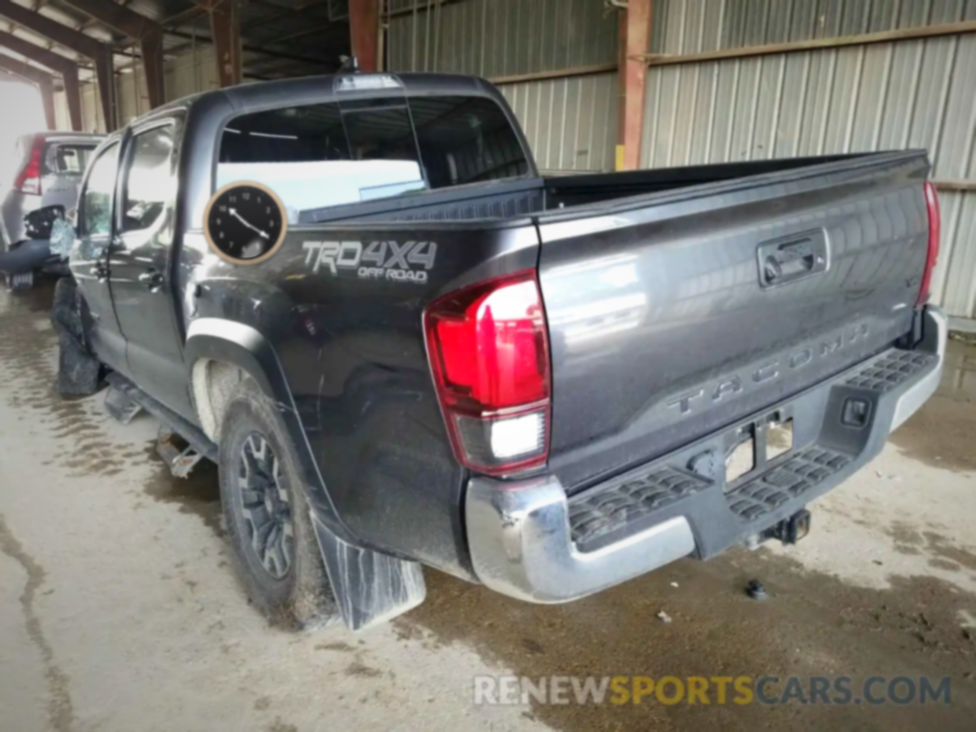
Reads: 10.20
